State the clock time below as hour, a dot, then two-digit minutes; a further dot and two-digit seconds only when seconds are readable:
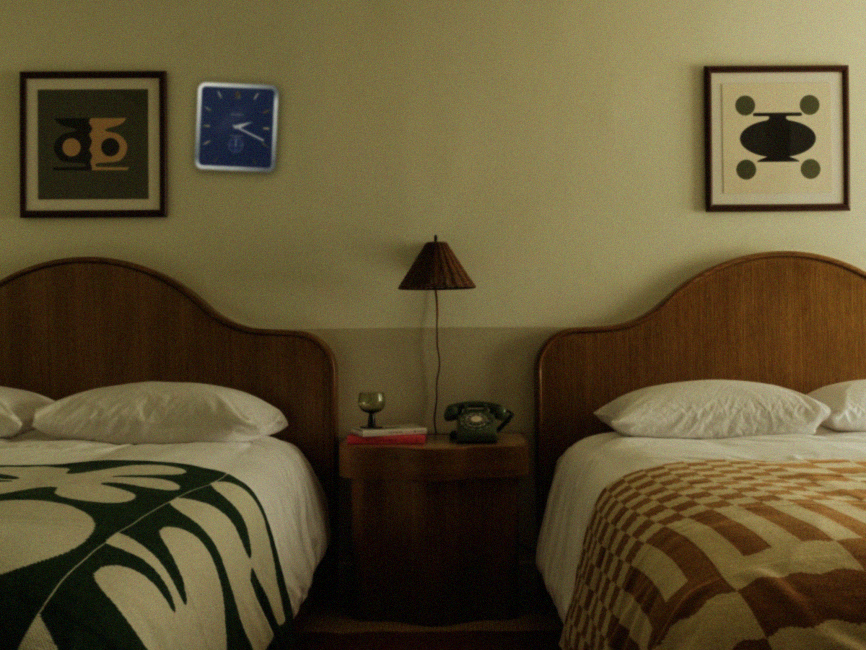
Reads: 2.19
